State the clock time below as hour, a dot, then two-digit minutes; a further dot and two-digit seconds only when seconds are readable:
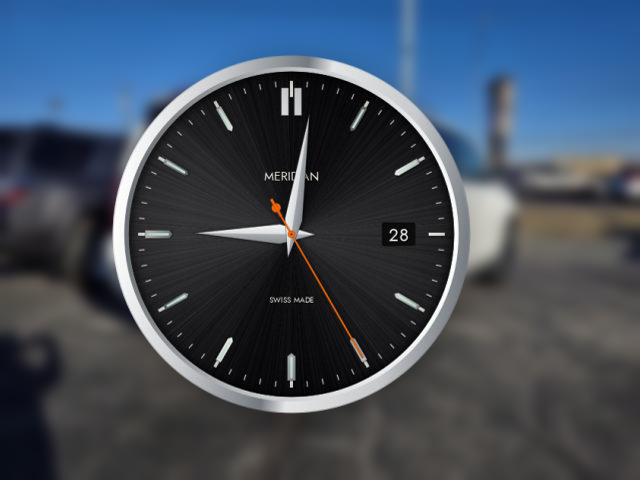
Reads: 9.01.25
